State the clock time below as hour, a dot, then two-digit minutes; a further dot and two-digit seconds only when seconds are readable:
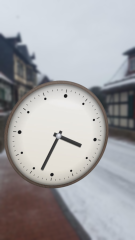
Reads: 3.33
